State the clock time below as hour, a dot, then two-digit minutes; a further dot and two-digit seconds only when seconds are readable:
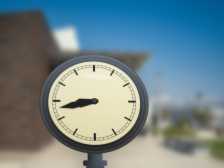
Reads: 8.43
